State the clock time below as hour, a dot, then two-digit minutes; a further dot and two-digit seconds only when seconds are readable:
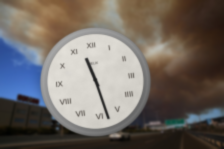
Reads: 11.28
